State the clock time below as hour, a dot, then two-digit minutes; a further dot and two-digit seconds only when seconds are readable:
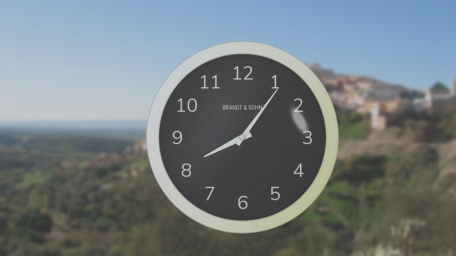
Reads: 8.06
